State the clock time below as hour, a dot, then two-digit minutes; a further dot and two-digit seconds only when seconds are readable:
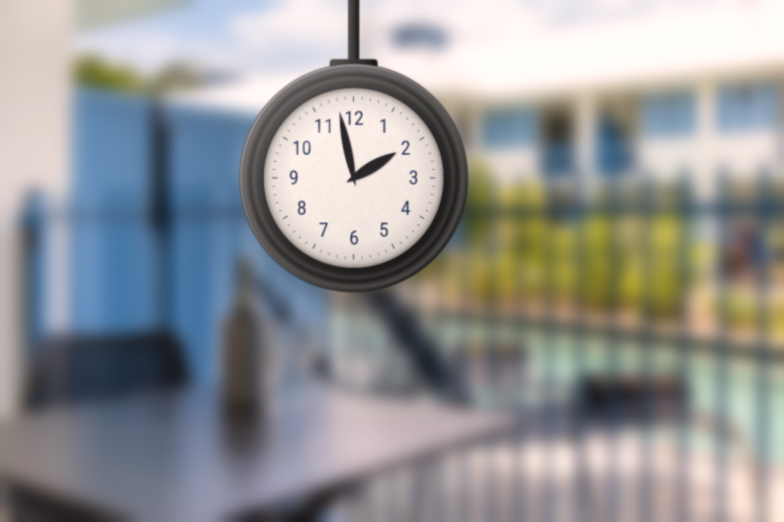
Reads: 1.58
